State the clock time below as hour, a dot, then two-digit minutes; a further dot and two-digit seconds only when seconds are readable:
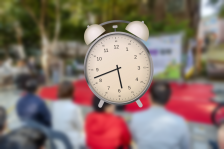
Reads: 5.42
